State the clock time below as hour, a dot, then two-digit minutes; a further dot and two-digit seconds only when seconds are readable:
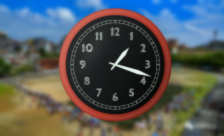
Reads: 1.18
